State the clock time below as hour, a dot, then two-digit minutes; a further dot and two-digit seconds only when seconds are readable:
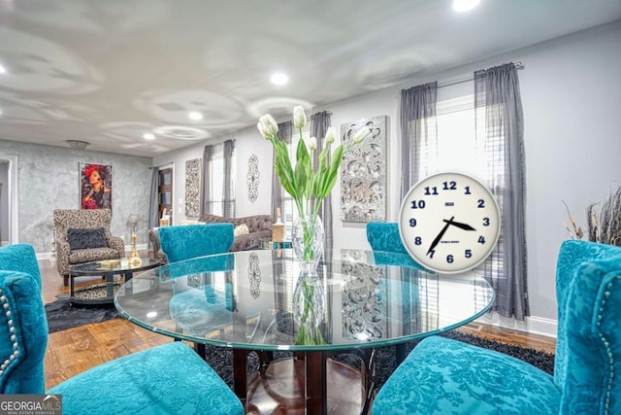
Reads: 3.36
